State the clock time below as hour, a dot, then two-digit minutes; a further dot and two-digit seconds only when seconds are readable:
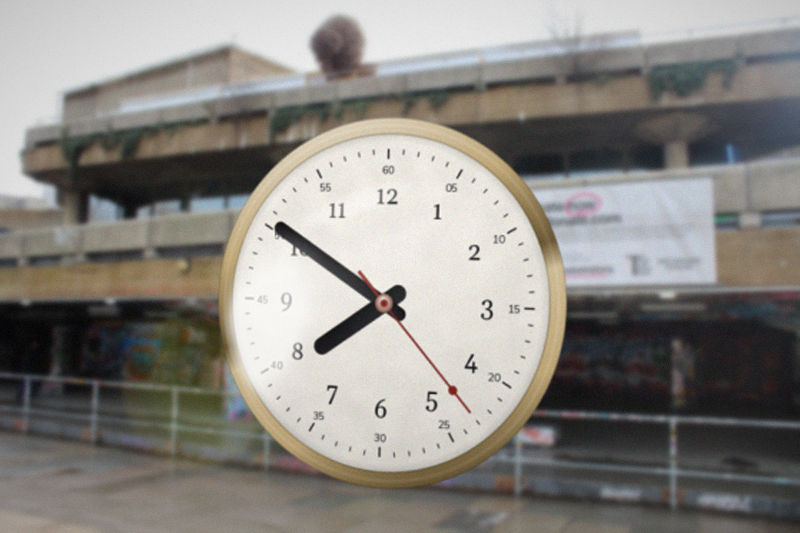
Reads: 7.50.23
